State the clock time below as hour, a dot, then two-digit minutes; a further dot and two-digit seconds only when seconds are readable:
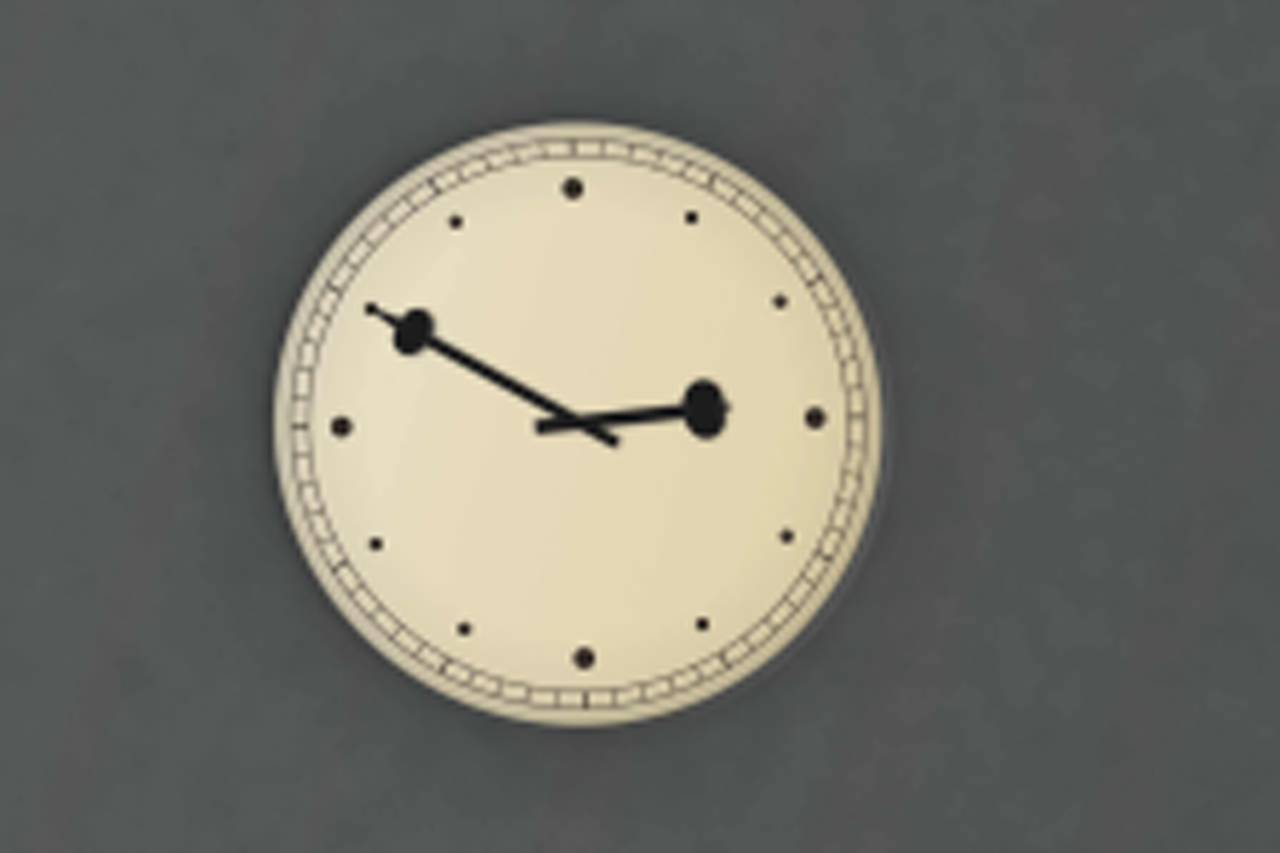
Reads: 2.50
